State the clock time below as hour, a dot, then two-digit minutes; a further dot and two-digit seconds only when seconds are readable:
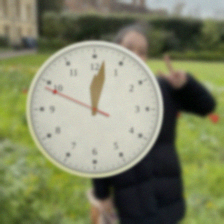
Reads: 12.01.49
